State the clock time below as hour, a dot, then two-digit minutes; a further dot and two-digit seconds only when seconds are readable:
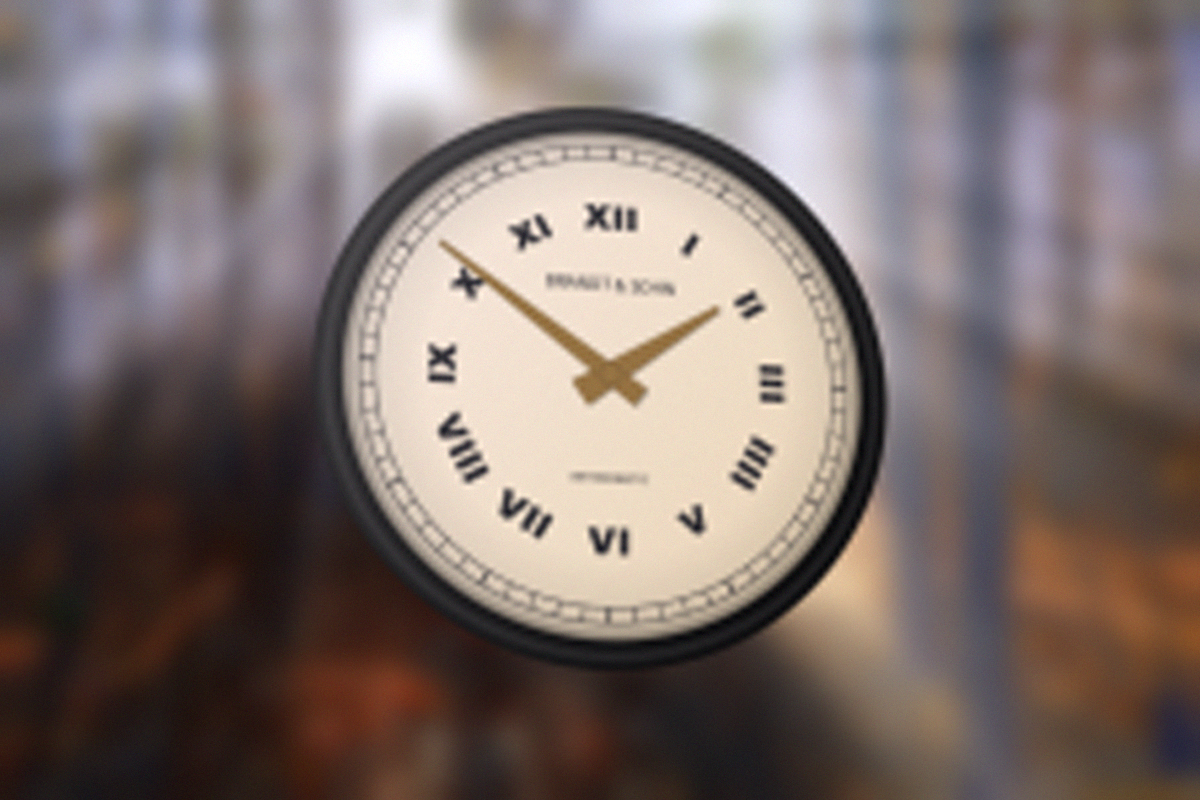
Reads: 1.51
